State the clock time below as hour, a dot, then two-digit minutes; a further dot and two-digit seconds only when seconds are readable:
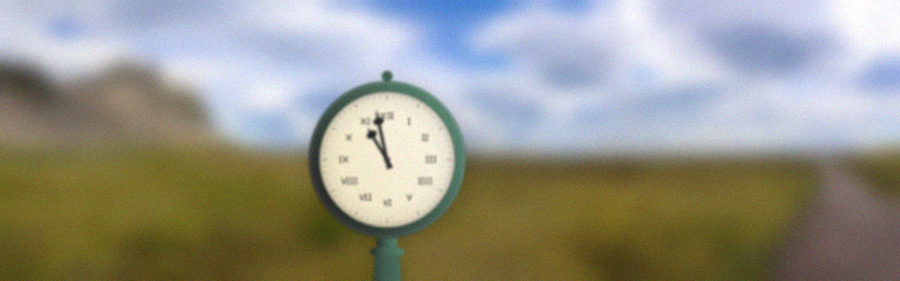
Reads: 10.58
